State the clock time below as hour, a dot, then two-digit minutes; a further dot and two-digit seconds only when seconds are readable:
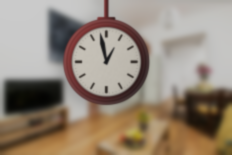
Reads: 12.58
